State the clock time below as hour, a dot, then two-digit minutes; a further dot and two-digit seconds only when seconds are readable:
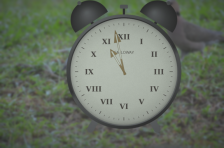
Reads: 10.58
